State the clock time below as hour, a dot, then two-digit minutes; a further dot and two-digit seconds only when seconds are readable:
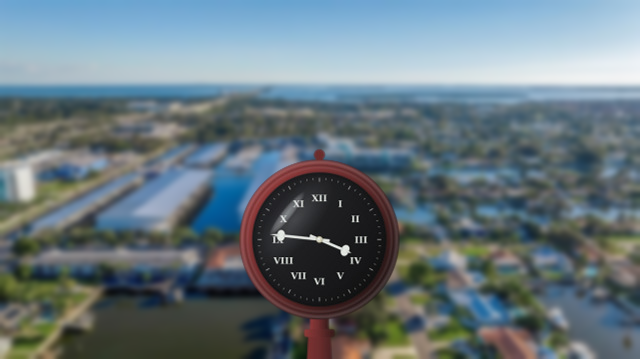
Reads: 3.46
